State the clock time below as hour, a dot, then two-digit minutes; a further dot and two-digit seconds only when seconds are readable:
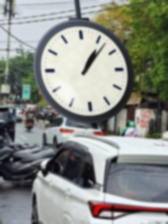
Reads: 1.07
